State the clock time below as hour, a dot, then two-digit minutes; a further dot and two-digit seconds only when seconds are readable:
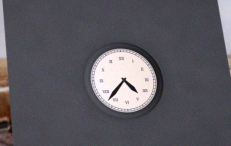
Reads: 4.37
